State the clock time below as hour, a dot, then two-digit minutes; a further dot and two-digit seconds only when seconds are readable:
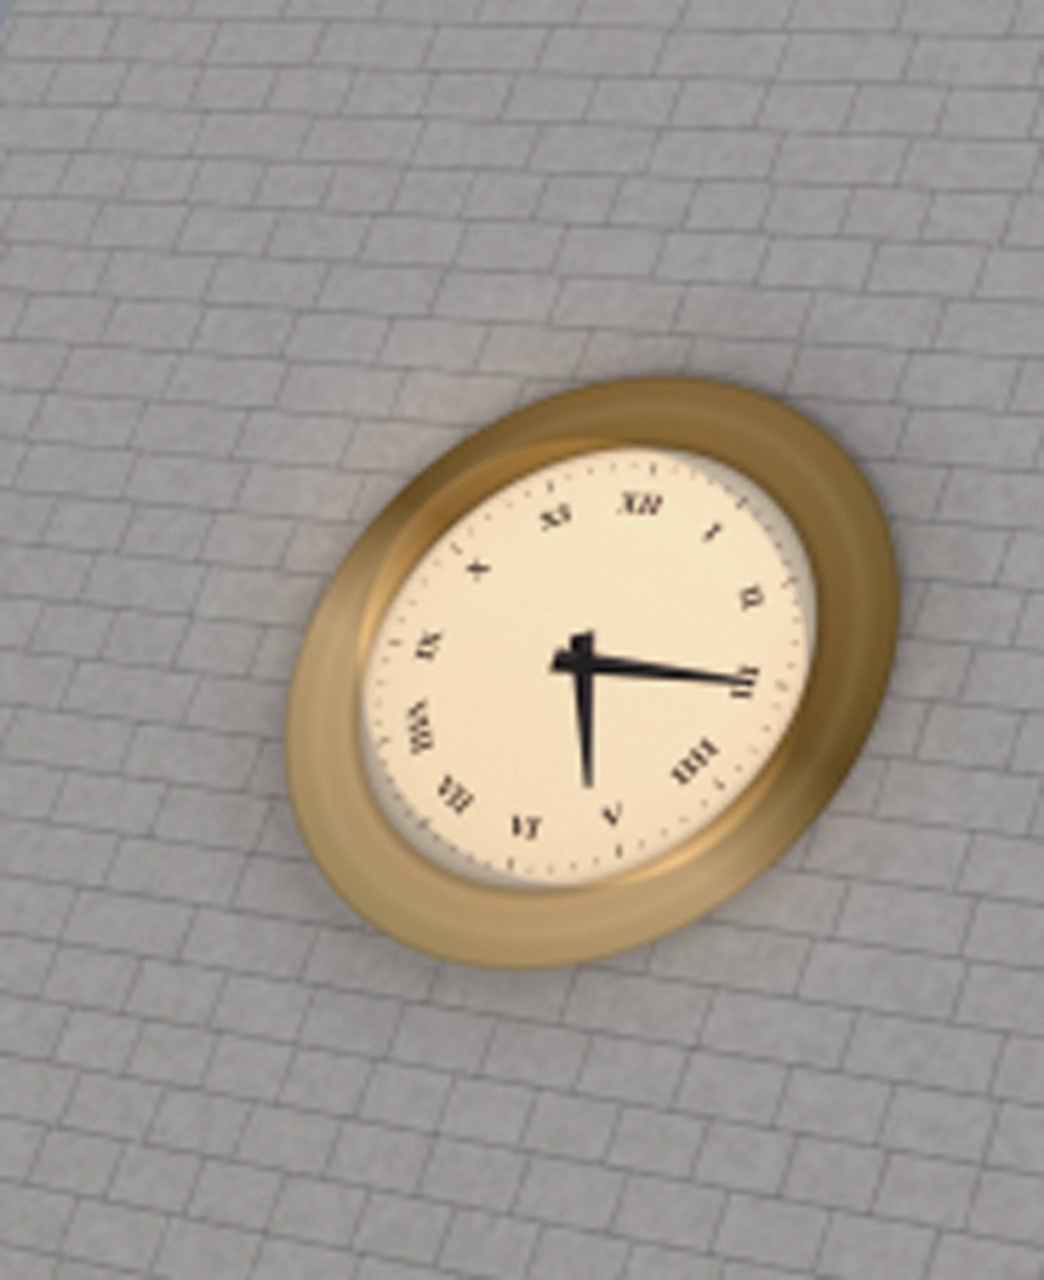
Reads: 5.15
